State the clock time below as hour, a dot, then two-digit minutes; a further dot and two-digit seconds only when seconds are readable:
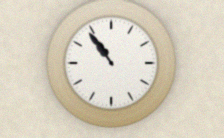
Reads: 10.54
